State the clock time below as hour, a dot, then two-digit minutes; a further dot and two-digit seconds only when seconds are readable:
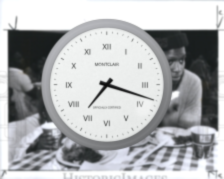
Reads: 7.18
